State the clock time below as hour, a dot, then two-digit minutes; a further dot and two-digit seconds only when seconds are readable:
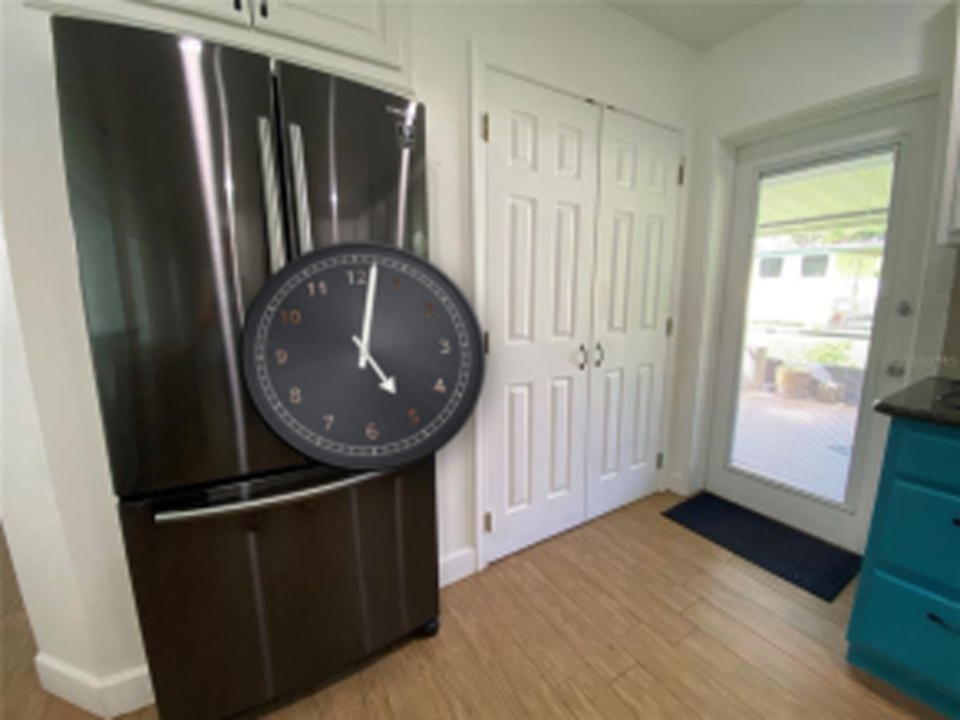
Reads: 5.02
